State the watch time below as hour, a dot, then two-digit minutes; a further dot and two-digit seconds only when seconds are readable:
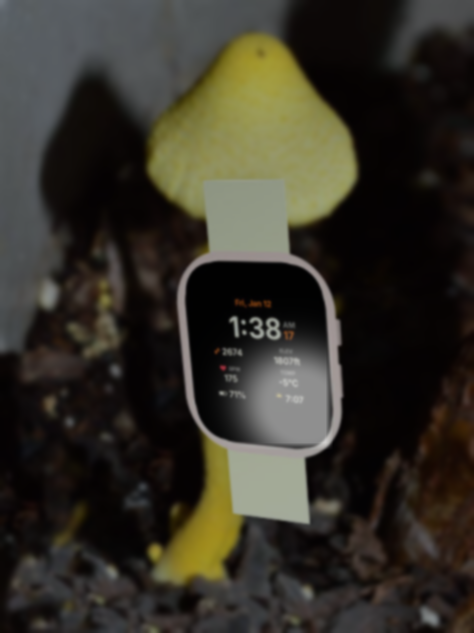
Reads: 1.38
